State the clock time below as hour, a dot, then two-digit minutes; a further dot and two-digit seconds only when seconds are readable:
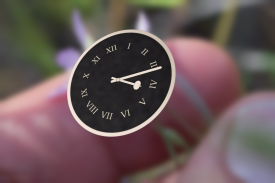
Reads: 4.16
